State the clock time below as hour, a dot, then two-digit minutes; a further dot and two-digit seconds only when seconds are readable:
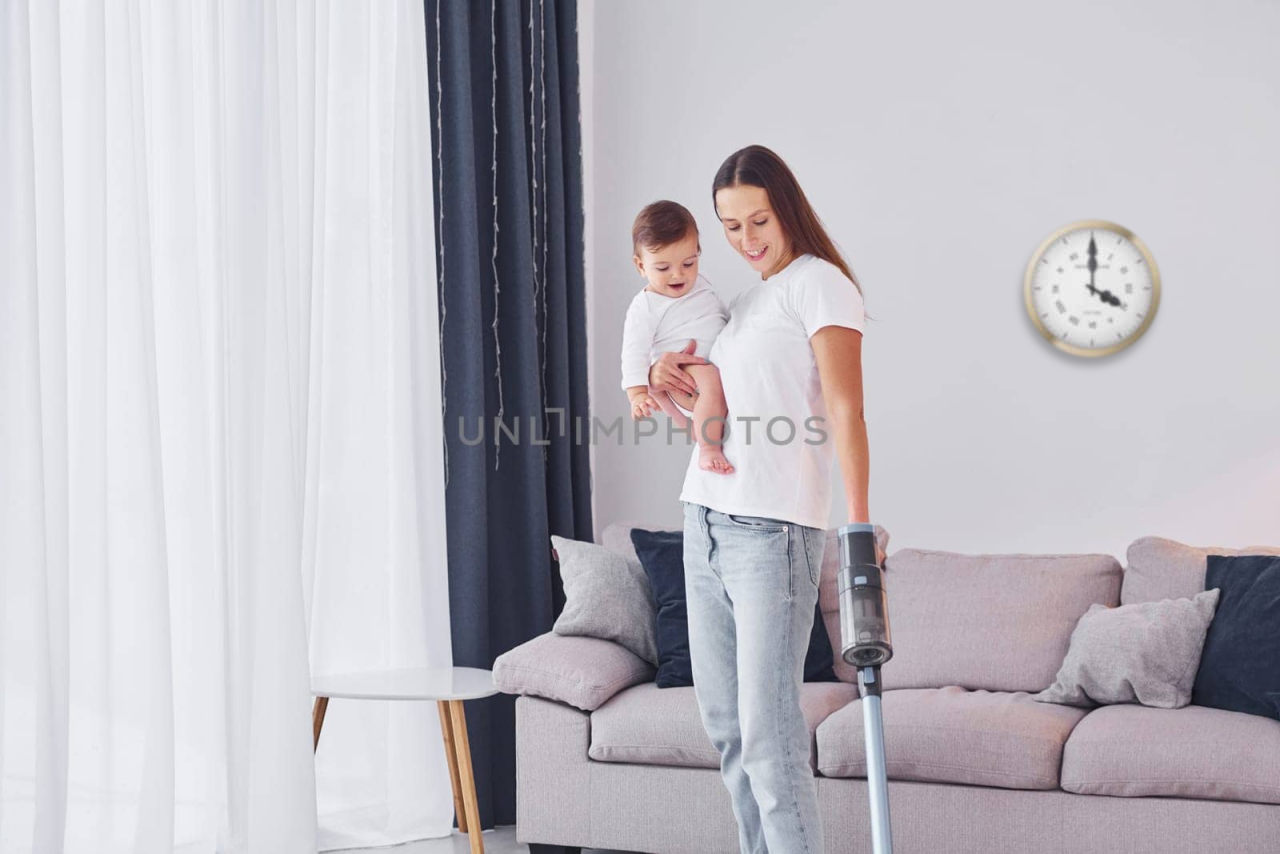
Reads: 4.00
